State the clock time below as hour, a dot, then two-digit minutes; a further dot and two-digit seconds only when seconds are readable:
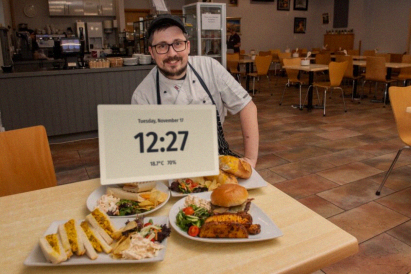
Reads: 12.27
